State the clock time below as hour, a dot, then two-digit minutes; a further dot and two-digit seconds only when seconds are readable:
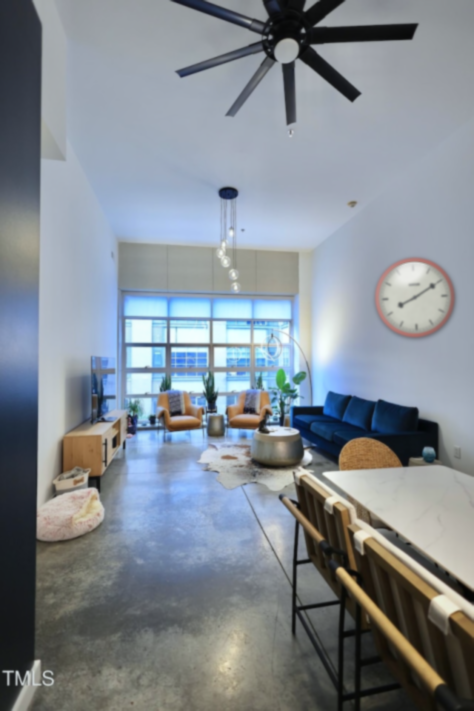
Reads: 8.10
